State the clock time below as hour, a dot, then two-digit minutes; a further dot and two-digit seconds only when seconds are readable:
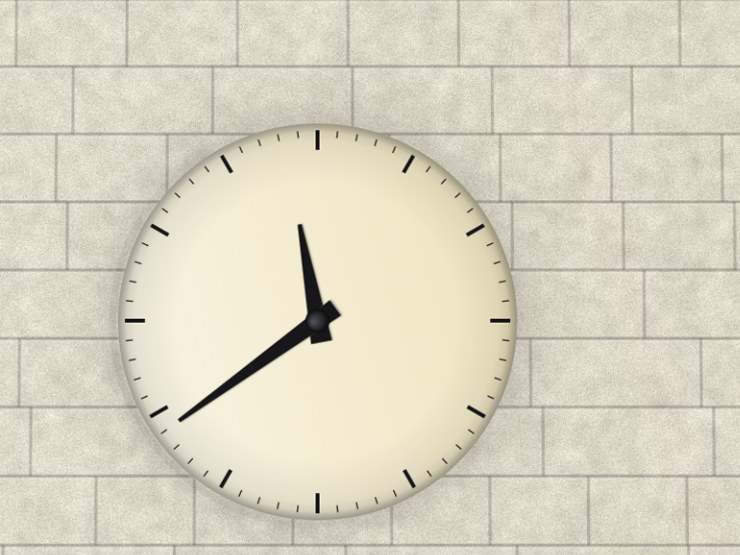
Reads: 11.39
